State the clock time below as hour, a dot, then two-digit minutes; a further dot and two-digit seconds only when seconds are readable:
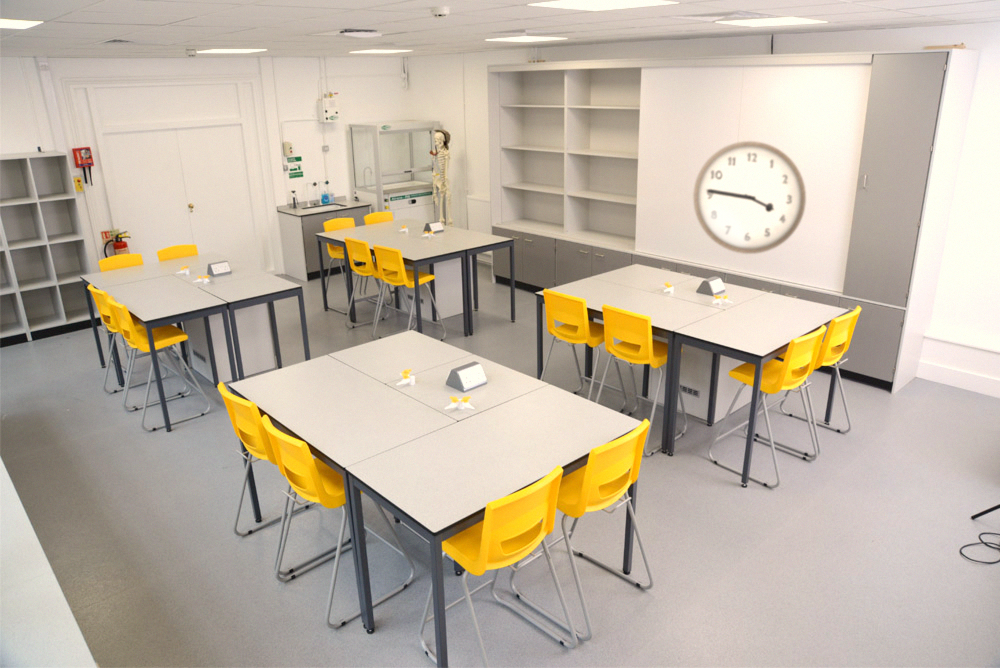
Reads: 3.46
